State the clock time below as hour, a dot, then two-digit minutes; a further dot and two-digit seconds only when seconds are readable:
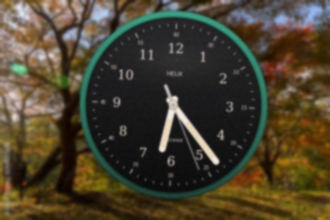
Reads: 6.23.26
